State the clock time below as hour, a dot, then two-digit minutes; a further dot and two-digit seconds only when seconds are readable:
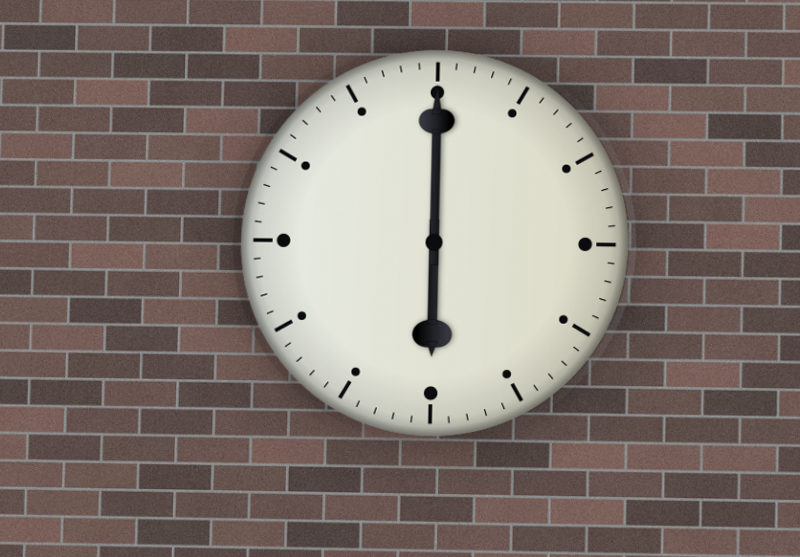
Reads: 6.00
